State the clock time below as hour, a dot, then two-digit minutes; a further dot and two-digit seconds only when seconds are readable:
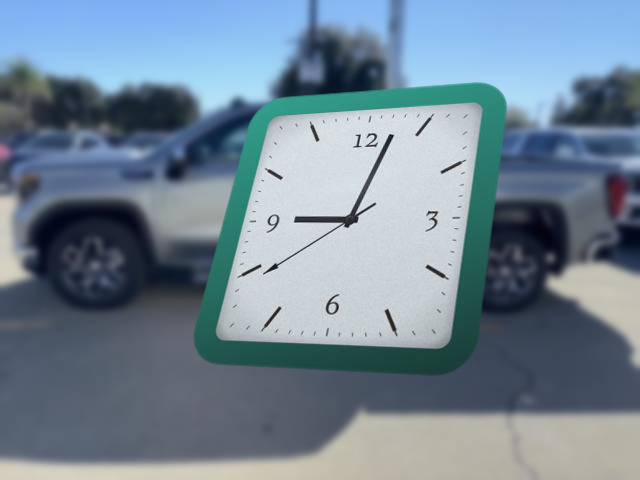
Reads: 9.02.39
